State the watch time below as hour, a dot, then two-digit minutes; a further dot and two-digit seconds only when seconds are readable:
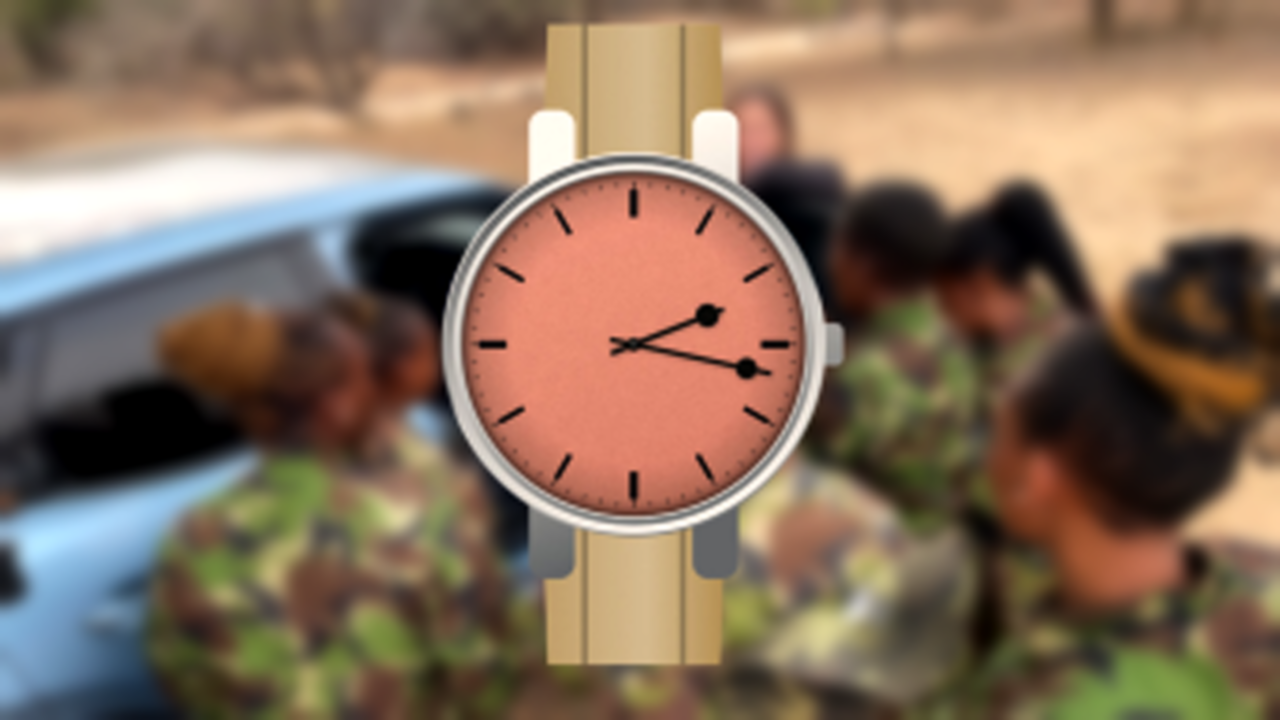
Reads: 2.17
